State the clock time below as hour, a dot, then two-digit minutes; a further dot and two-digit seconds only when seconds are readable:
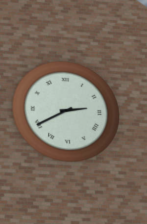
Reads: 2.40
